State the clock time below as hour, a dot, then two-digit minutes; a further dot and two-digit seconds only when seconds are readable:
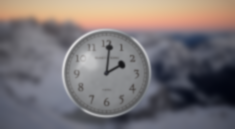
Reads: 2.01
